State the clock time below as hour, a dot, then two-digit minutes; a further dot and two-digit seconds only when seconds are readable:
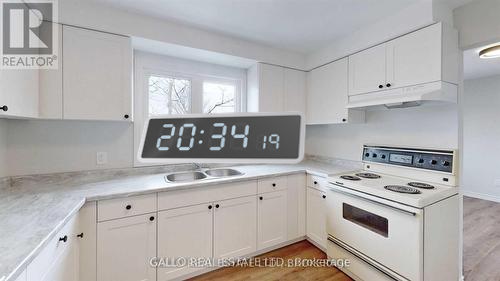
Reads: 20.34.19
